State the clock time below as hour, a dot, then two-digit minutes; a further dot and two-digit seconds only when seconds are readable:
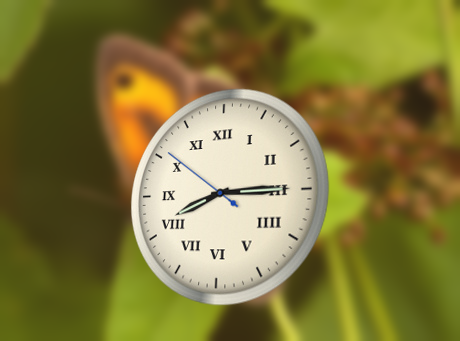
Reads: 8.14.51
